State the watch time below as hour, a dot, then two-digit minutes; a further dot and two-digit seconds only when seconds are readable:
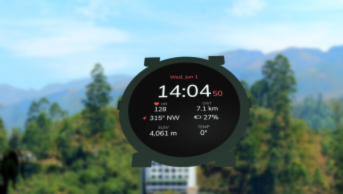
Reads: 14.04
